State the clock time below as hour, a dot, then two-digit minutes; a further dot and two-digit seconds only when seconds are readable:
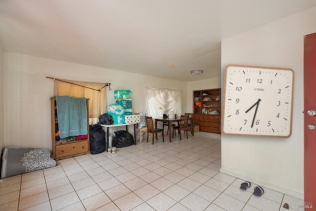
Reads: 7.32
